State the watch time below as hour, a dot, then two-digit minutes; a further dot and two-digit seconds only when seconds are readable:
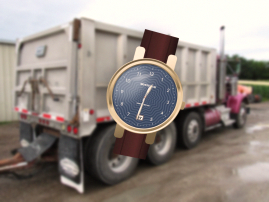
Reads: 12.31
